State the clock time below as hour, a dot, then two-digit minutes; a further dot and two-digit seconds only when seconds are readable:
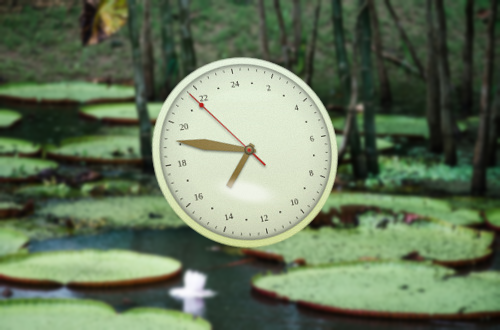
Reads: 14.47.54
